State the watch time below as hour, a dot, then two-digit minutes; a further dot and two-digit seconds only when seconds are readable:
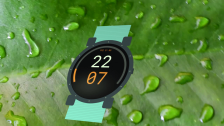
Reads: 22.07
